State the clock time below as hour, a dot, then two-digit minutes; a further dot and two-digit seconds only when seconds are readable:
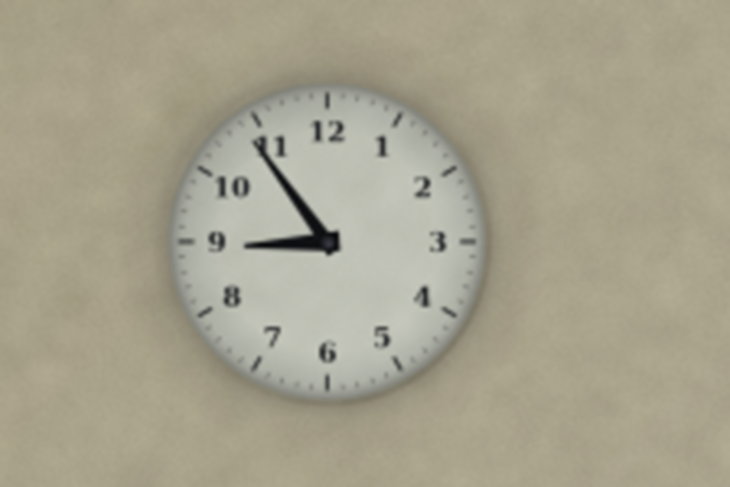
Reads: 8.54
